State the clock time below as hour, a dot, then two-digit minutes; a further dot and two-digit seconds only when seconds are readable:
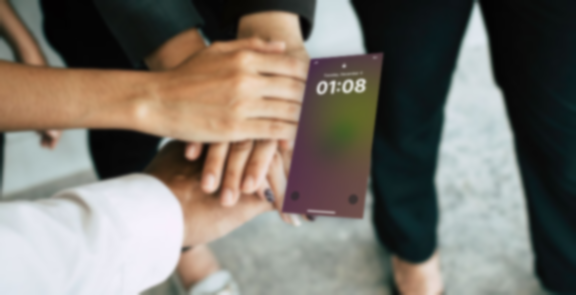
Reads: 1.08
